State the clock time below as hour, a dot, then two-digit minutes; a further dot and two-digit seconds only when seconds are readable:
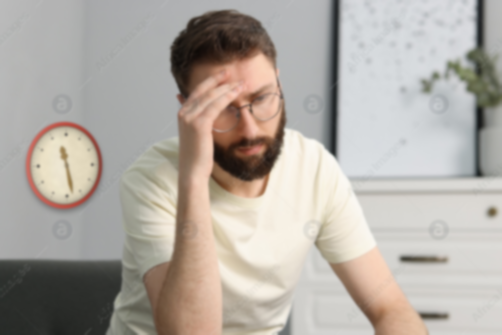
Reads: 11.28
